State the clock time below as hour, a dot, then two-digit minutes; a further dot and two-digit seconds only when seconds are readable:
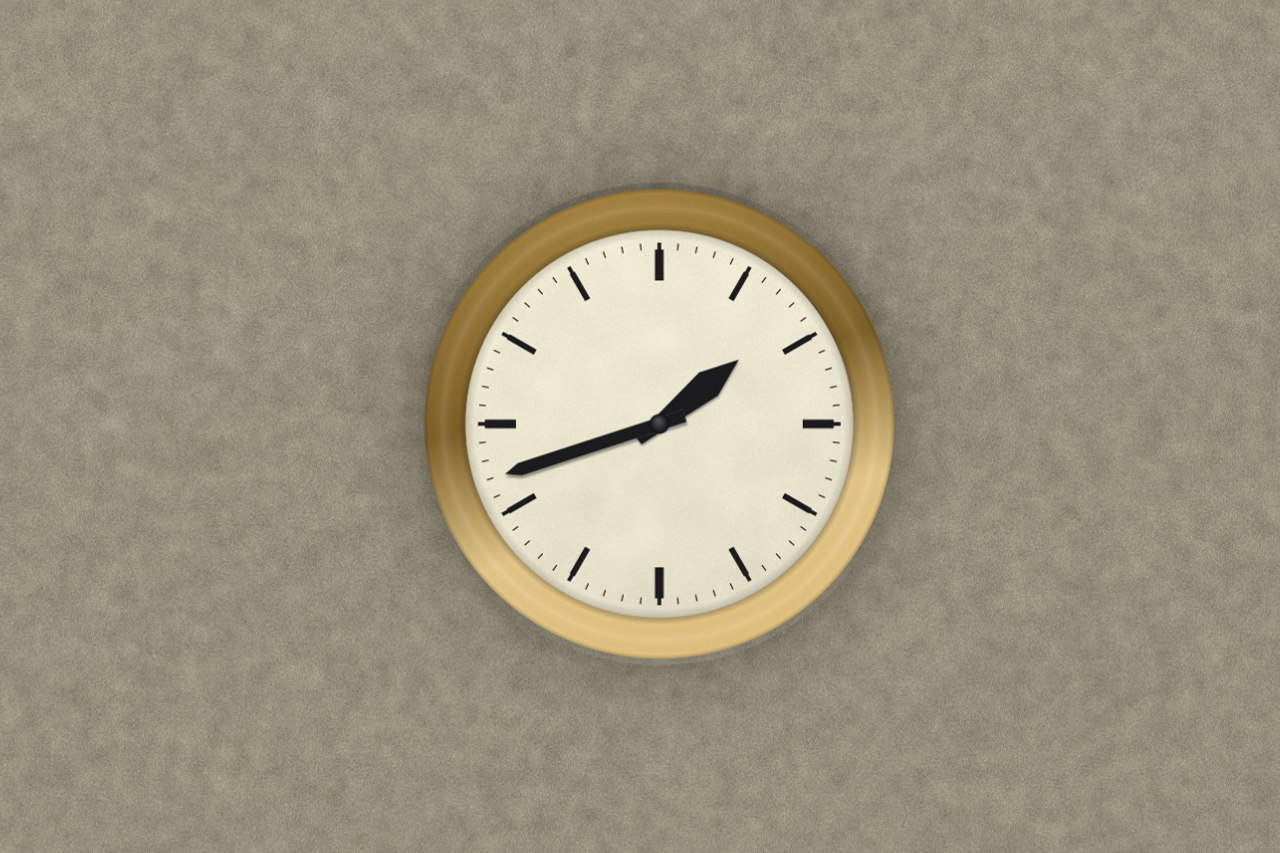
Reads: 1.42
